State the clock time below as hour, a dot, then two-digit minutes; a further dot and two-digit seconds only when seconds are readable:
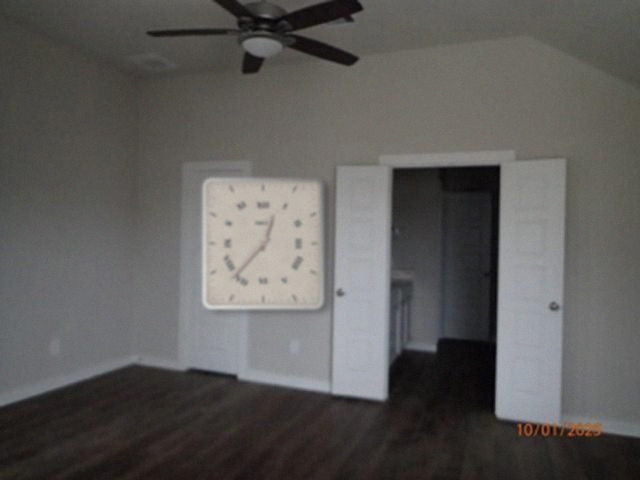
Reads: 12.37
